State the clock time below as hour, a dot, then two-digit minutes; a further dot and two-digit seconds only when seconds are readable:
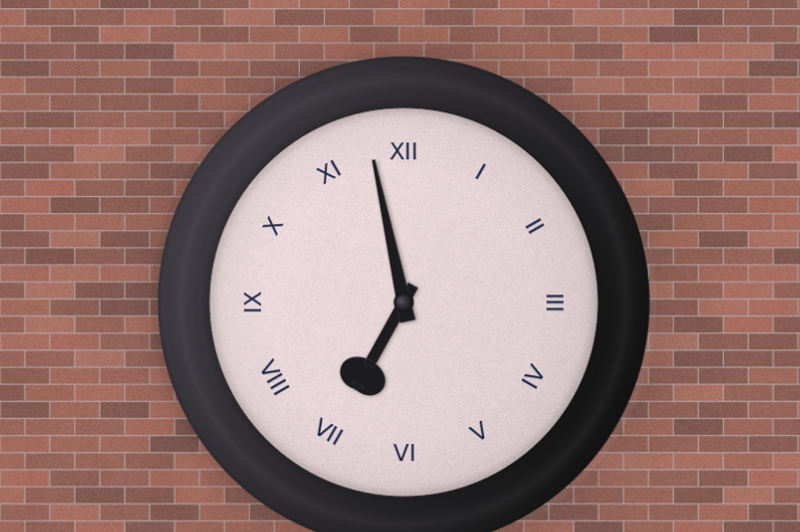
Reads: 6.58
